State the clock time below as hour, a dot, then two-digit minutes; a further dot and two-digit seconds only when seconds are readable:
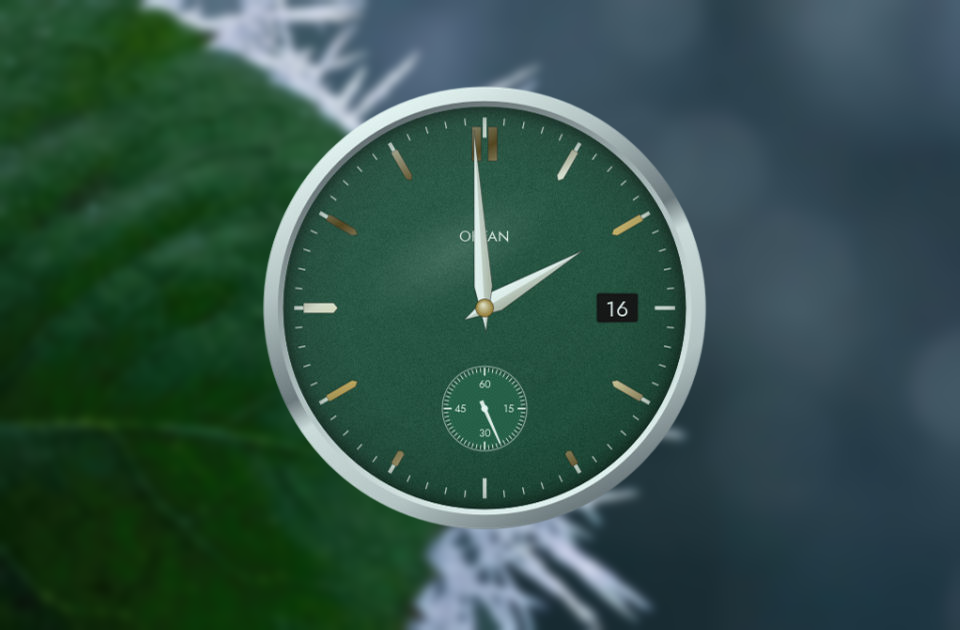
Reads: 1.59.26
